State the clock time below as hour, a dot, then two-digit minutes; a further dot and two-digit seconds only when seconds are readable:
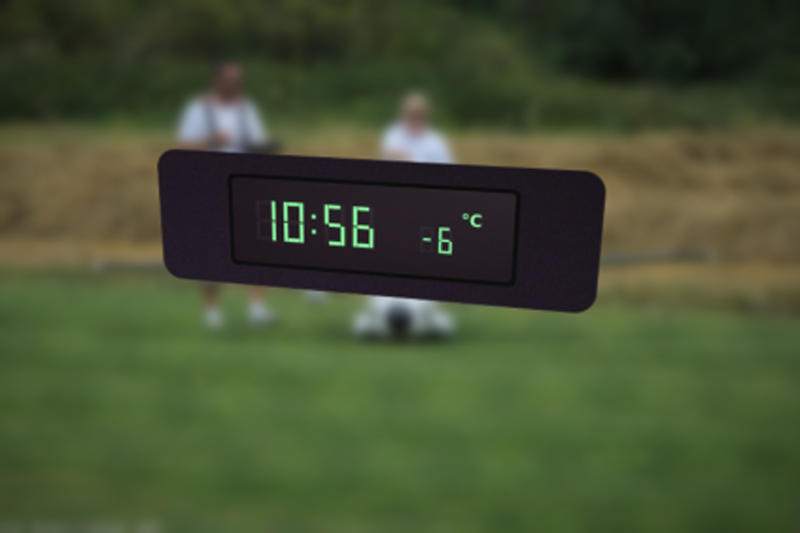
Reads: 10.56
